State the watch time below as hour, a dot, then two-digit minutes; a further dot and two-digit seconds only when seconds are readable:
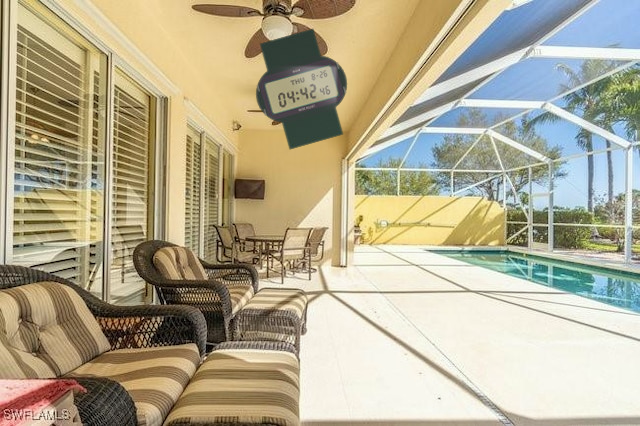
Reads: 4.42.46
